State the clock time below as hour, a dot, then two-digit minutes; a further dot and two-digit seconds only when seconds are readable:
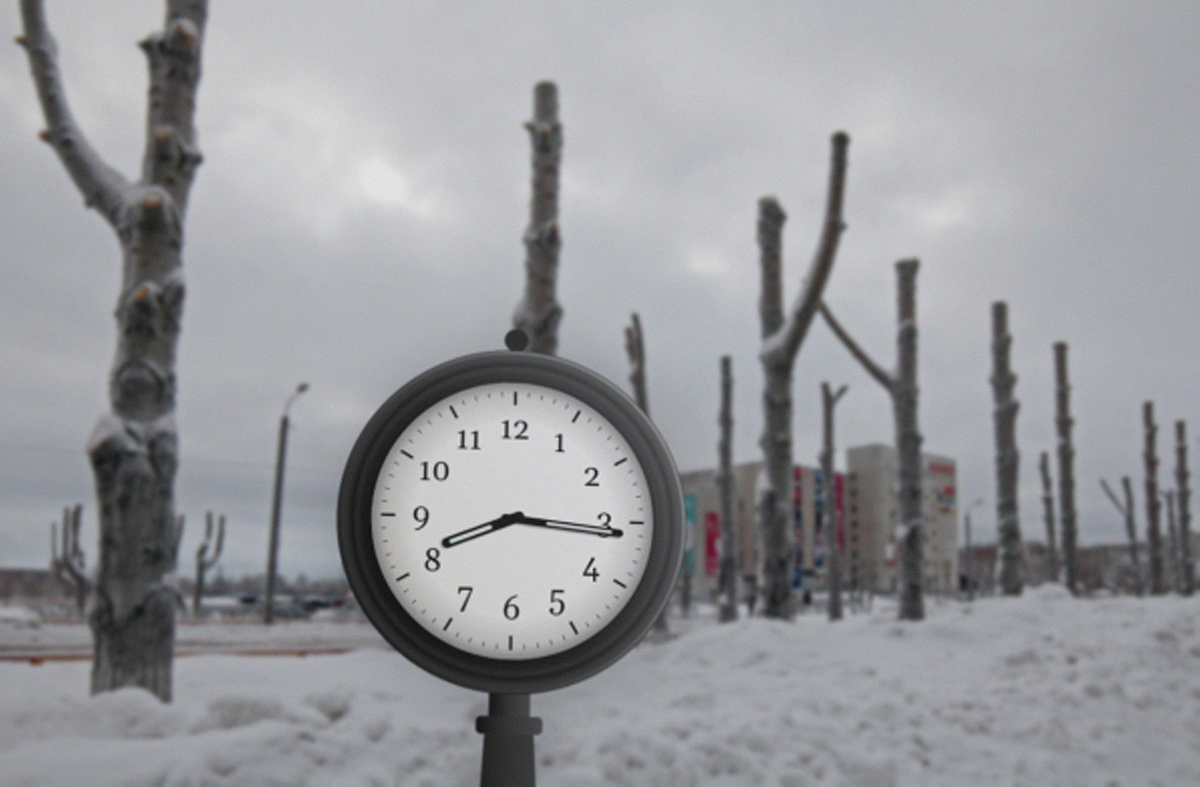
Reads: 8.16
